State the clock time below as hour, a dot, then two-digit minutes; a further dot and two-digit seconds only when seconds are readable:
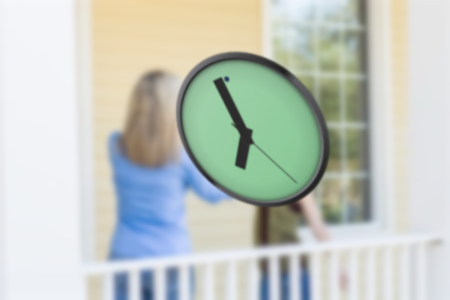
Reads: 6.58.24
